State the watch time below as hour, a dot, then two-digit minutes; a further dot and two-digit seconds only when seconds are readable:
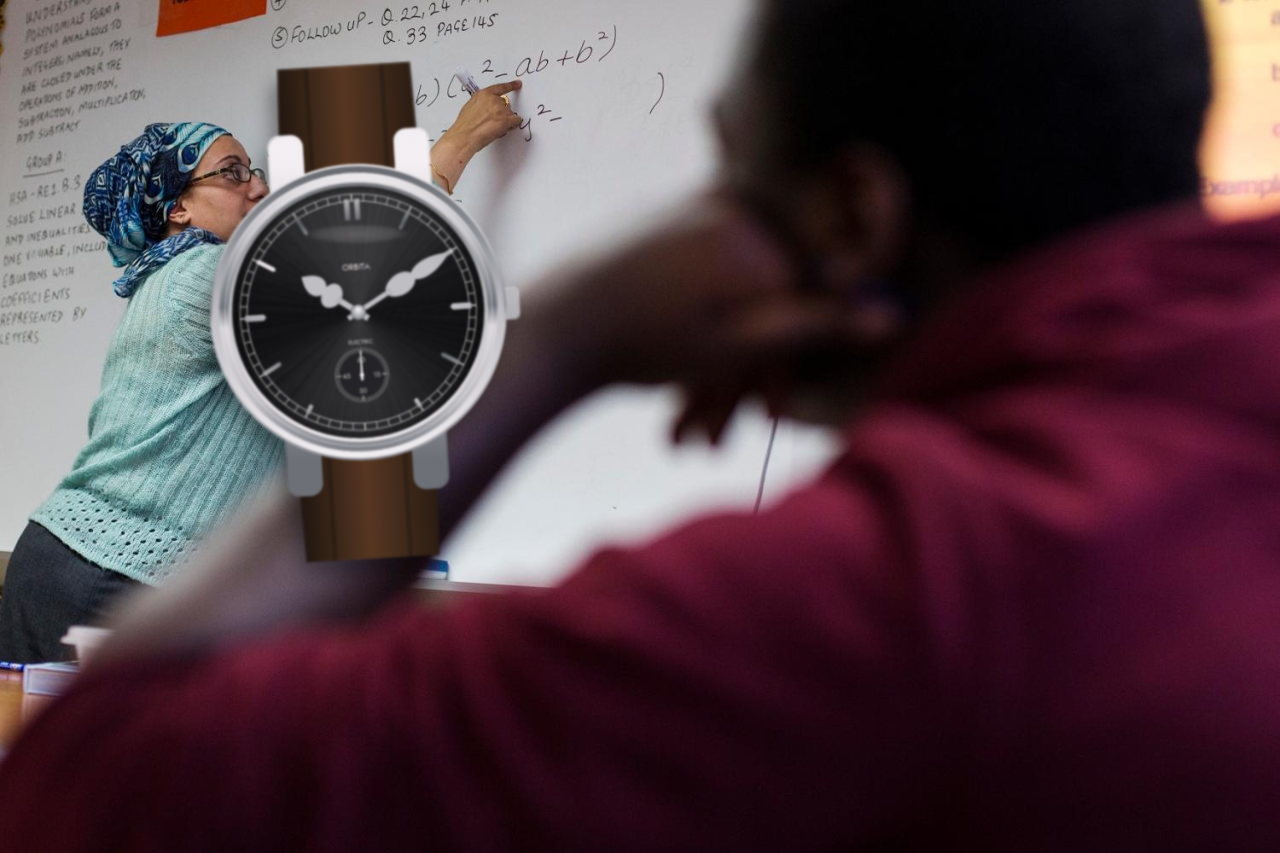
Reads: 10.10
